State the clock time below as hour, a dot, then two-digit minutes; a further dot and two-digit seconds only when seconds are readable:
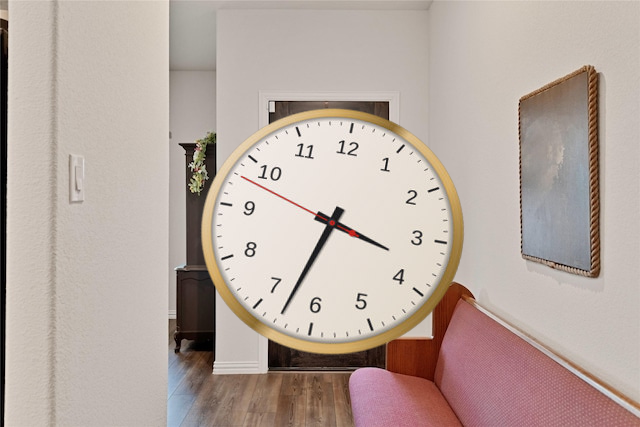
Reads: 3.32.48
